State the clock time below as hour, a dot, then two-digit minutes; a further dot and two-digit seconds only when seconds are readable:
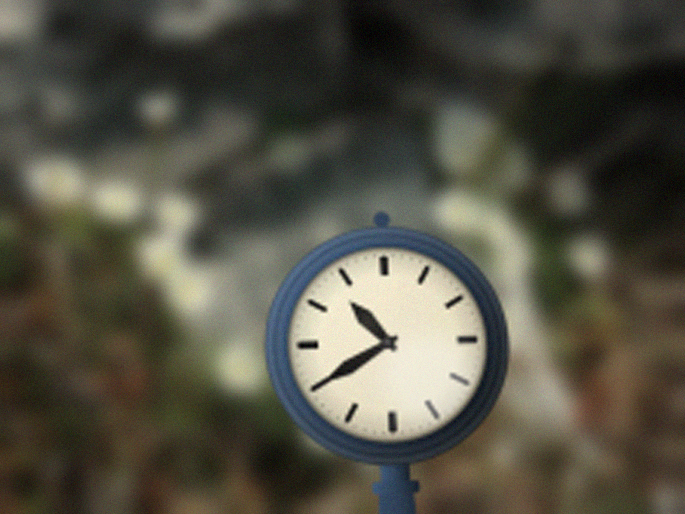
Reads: 10.40
